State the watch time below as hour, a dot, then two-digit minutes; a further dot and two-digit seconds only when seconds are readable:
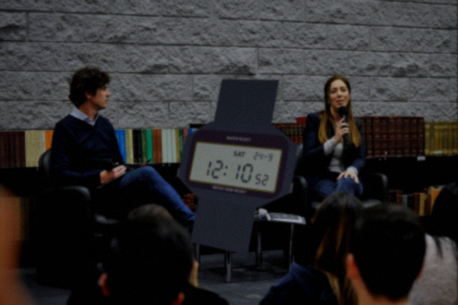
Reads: 12.10
